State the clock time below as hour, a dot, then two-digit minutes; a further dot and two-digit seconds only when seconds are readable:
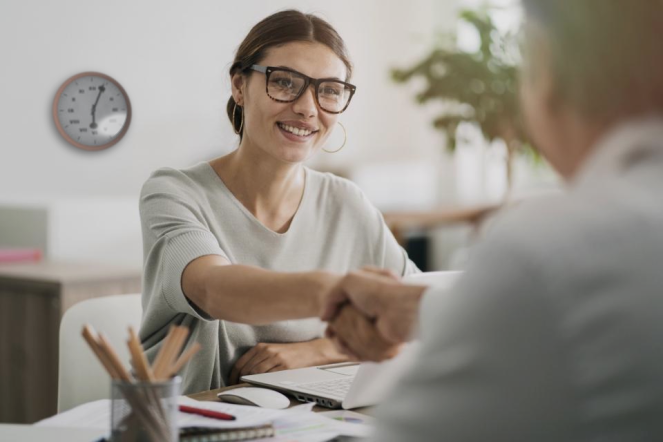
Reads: 6.04
